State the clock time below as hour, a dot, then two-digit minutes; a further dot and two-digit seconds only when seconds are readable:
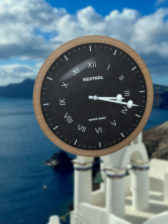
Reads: 3.18
